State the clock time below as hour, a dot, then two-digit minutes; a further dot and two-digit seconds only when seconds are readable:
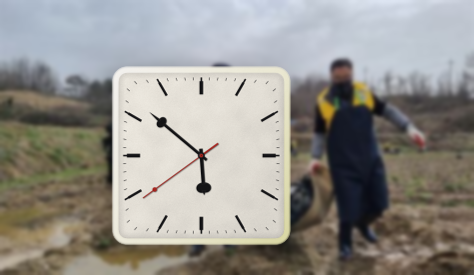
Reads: 5.51.39
